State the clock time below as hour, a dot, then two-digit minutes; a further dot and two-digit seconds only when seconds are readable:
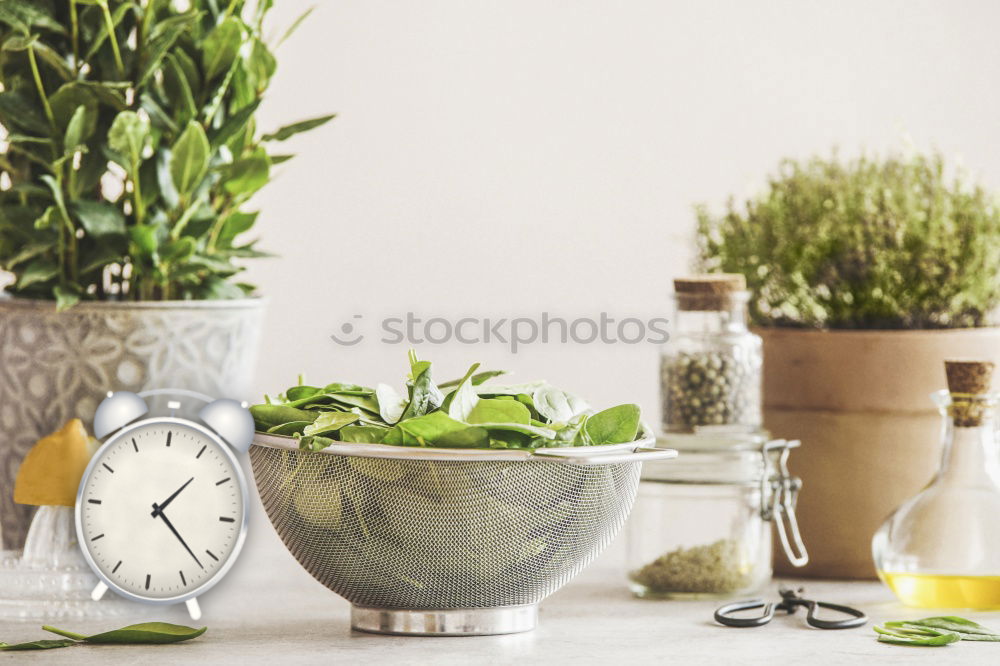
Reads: 1.22
